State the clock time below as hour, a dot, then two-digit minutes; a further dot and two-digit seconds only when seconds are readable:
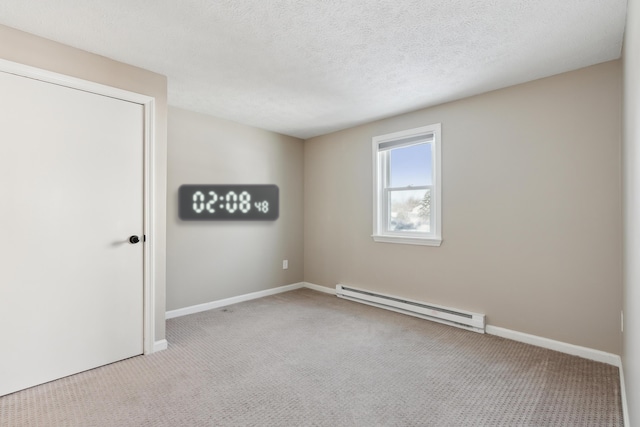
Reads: 2.08.48
